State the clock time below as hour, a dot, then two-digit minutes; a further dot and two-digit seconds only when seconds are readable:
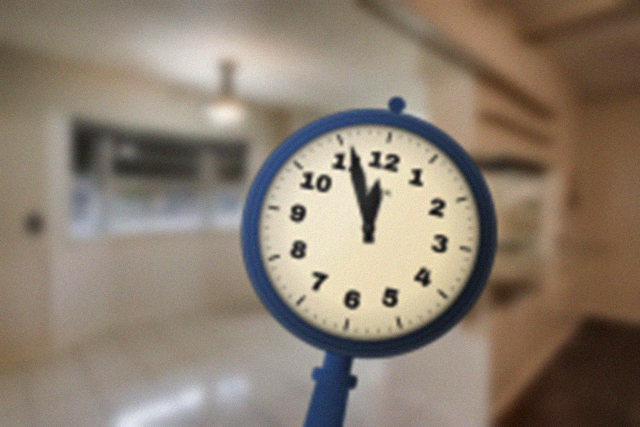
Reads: 11.56
